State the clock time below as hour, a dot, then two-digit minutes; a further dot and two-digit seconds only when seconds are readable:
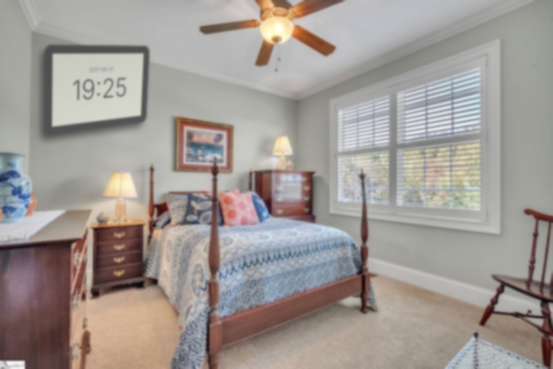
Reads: 19.25
